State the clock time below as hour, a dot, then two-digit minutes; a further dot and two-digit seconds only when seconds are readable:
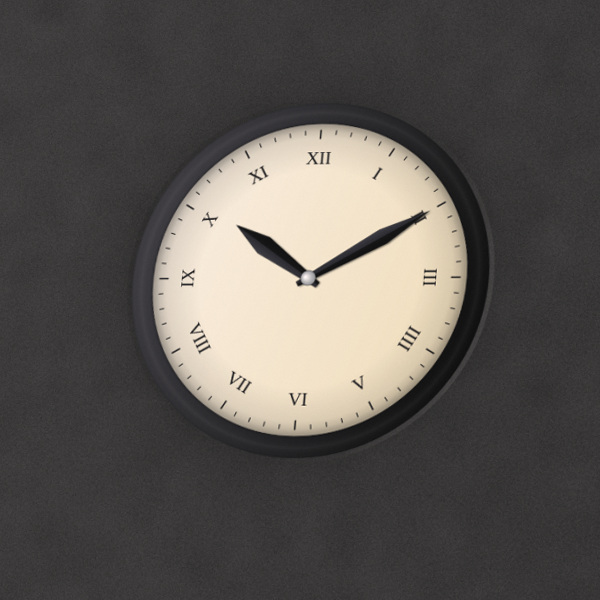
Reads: 10.10
